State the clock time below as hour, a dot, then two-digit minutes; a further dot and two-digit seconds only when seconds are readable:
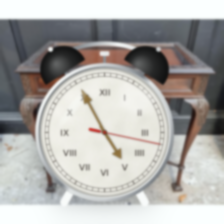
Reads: 4.55.17
